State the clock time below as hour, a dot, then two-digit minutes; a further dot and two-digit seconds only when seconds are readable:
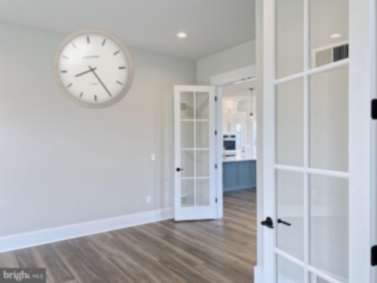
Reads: 8.25
